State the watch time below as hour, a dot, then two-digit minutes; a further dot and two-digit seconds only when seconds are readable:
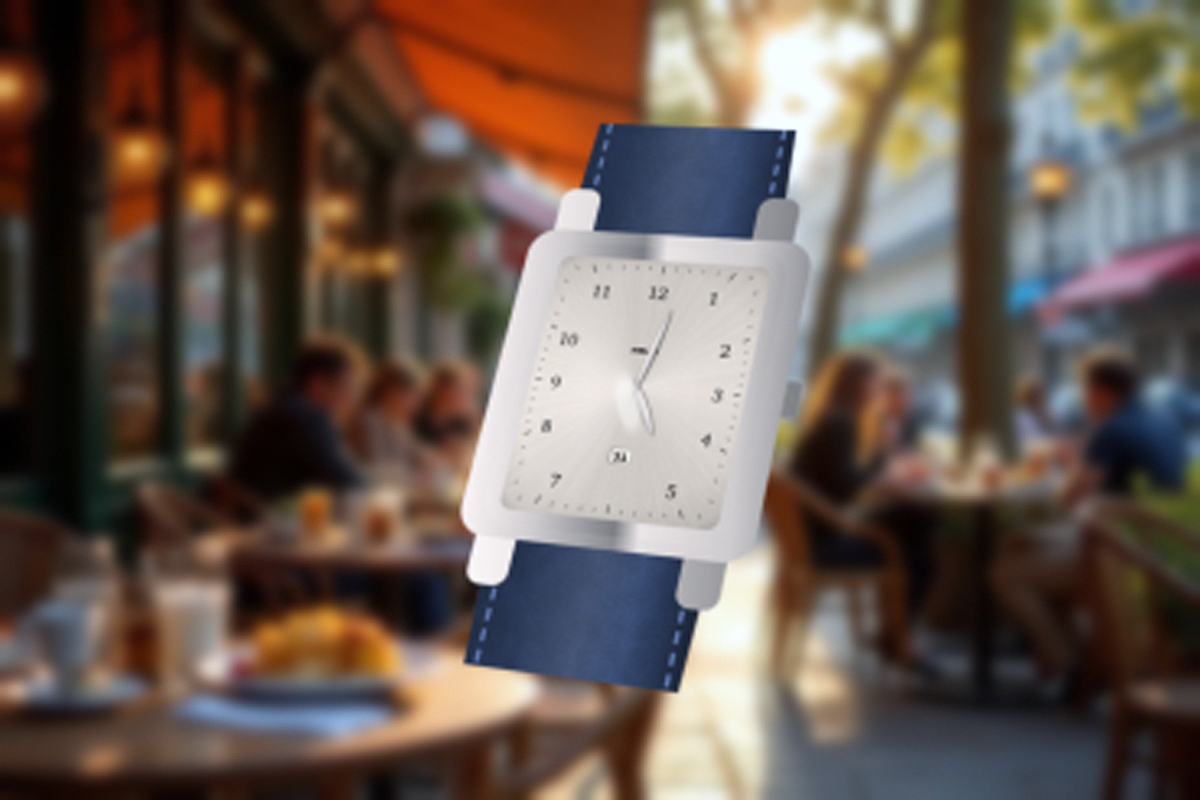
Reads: 5.02
